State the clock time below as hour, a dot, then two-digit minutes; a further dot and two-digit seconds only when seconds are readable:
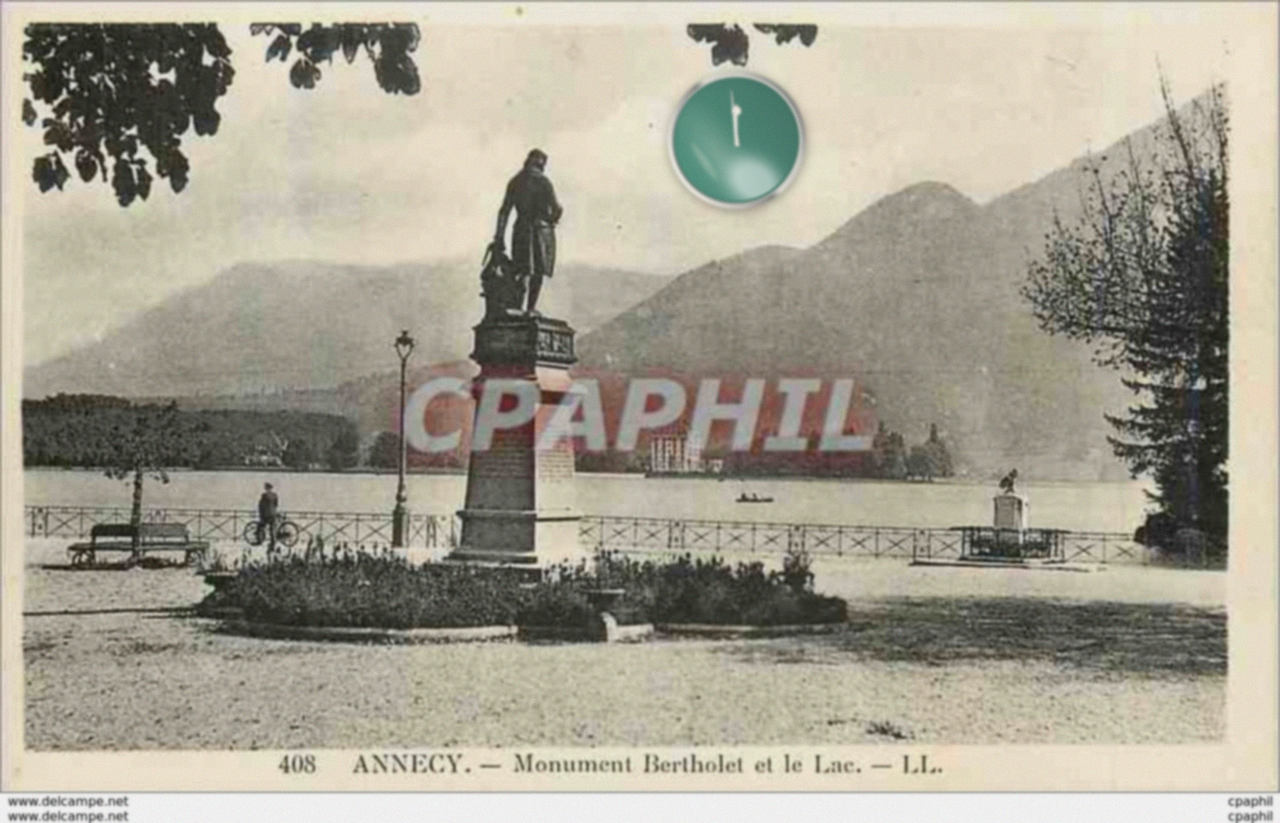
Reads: 11.59
